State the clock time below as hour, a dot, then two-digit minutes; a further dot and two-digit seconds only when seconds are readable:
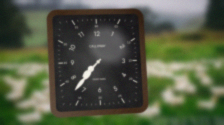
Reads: 7.37
